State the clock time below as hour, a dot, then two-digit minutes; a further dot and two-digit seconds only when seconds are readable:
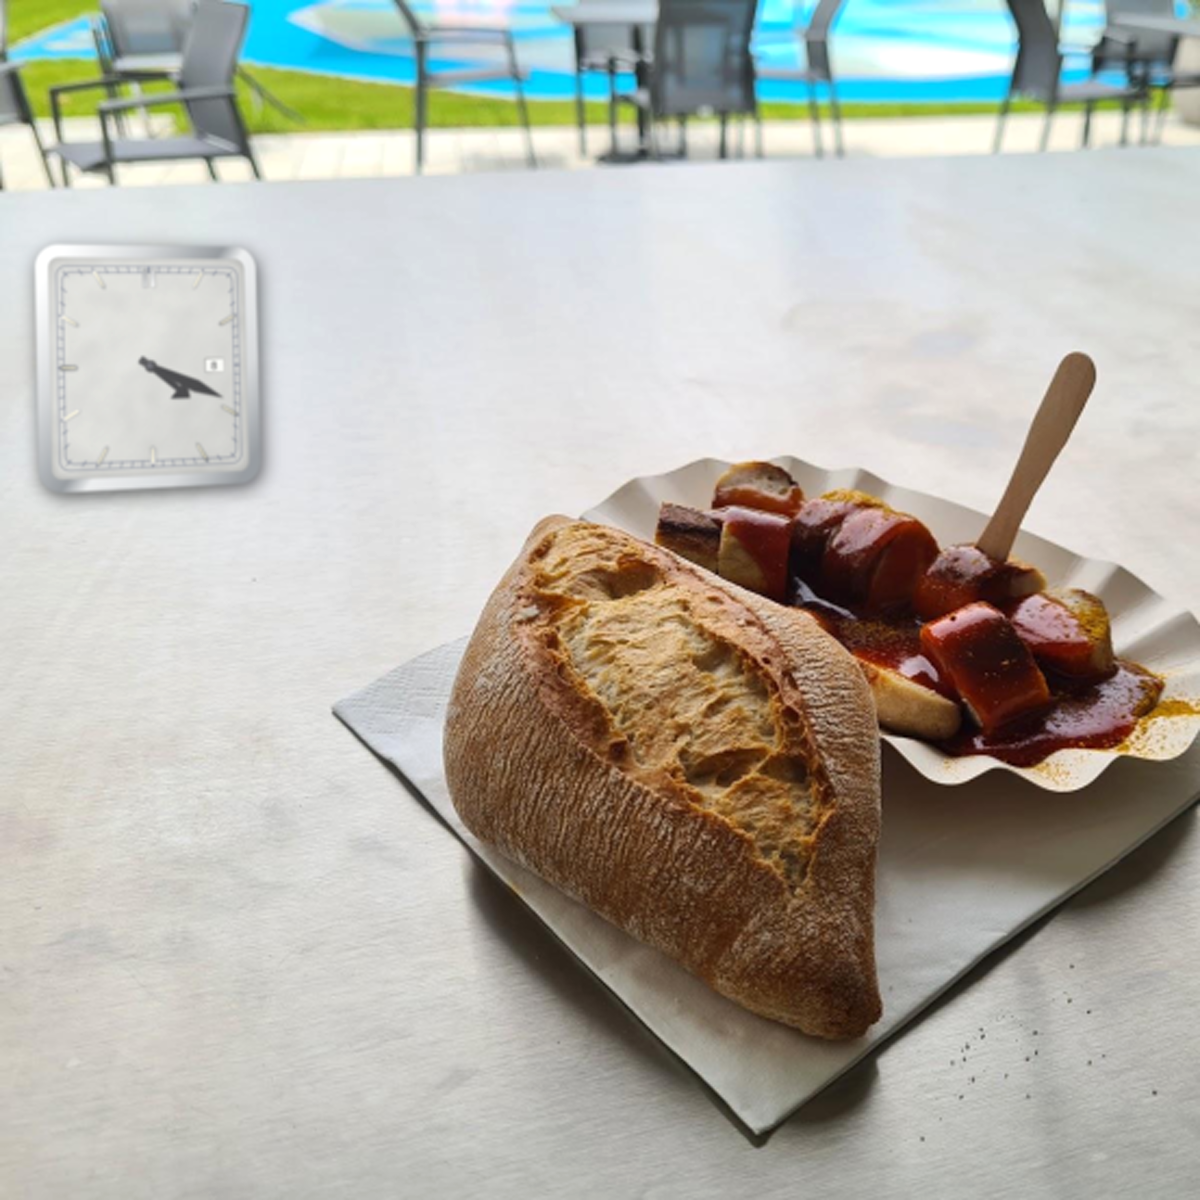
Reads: 4.19
